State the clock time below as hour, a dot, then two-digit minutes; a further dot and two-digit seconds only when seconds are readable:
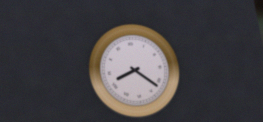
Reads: 8.22
